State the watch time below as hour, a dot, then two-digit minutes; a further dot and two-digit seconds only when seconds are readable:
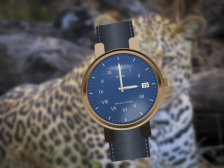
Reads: 3.00
